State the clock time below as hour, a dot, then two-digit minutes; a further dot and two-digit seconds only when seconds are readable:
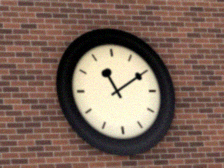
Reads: 11.10
